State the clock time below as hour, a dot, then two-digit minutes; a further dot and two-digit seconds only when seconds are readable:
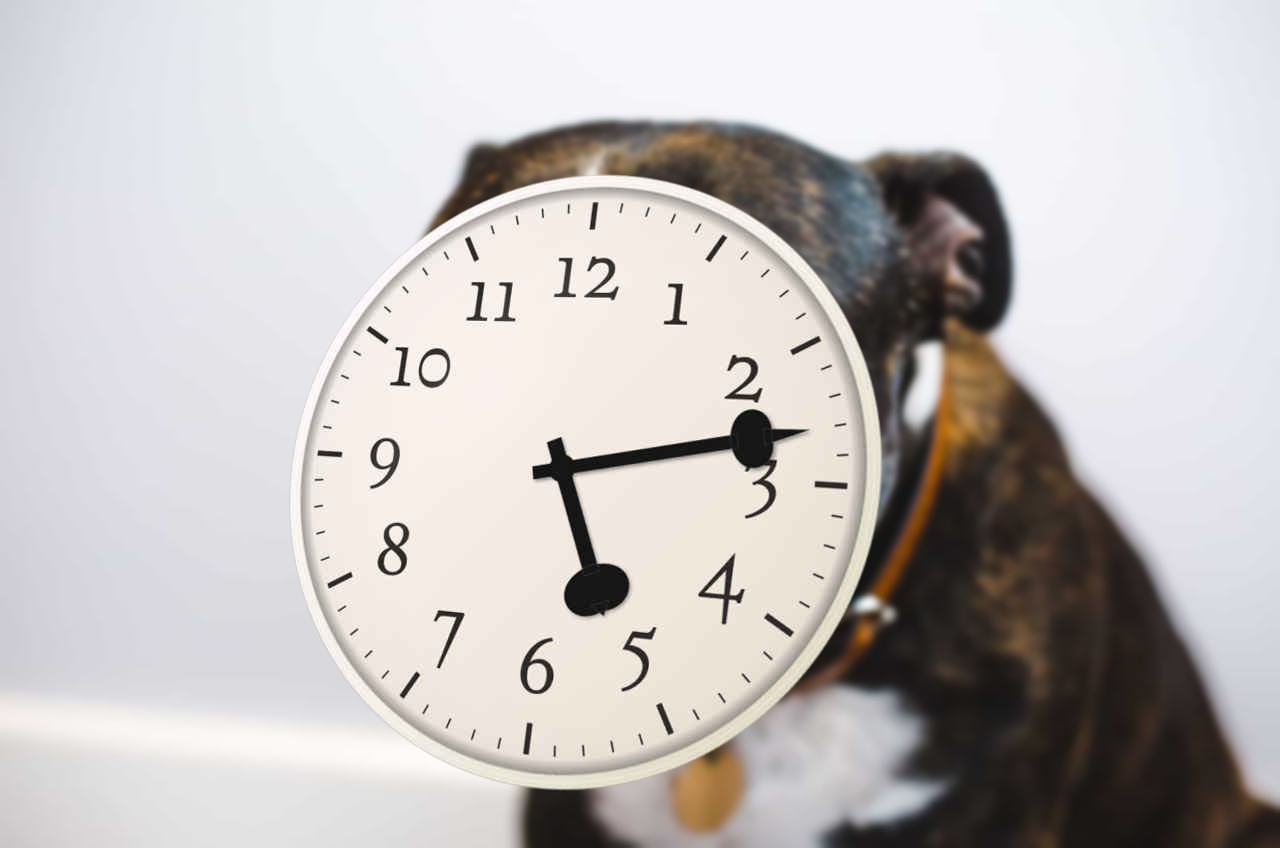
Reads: 5.13
